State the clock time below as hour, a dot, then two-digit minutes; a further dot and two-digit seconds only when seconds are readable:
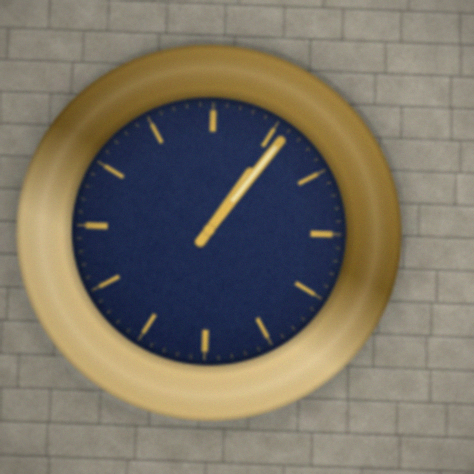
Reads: 1.06
